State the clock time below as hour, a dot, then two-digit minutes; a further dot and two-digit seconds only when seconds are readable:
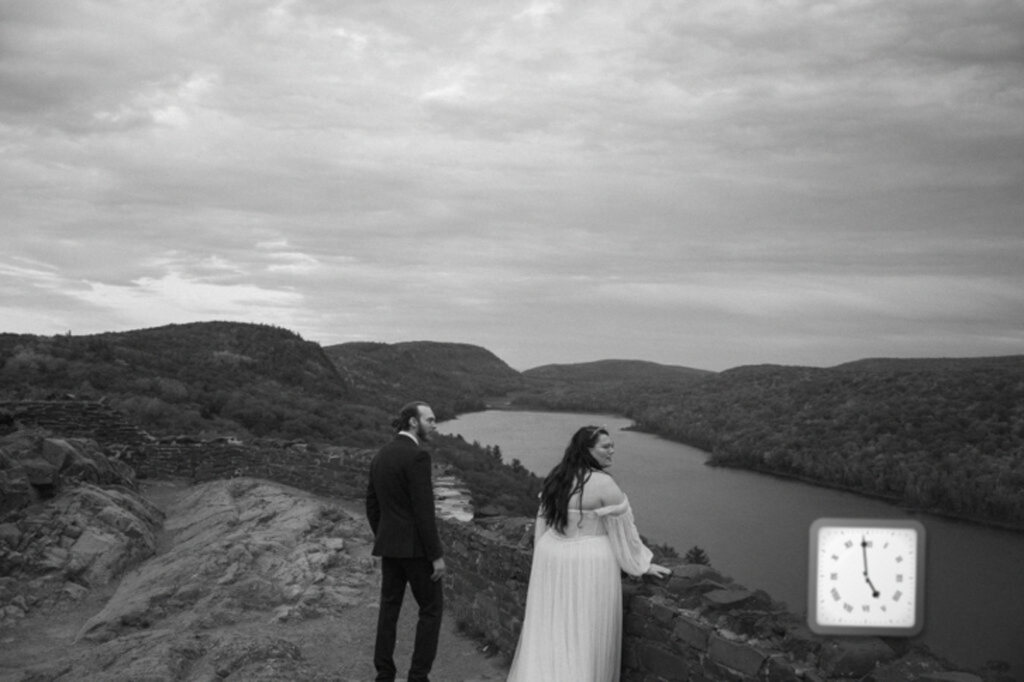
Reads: 4.59
